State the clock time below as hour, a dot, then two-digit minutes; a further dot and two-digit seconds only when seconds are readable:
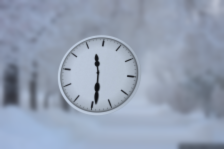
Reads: 11.29
